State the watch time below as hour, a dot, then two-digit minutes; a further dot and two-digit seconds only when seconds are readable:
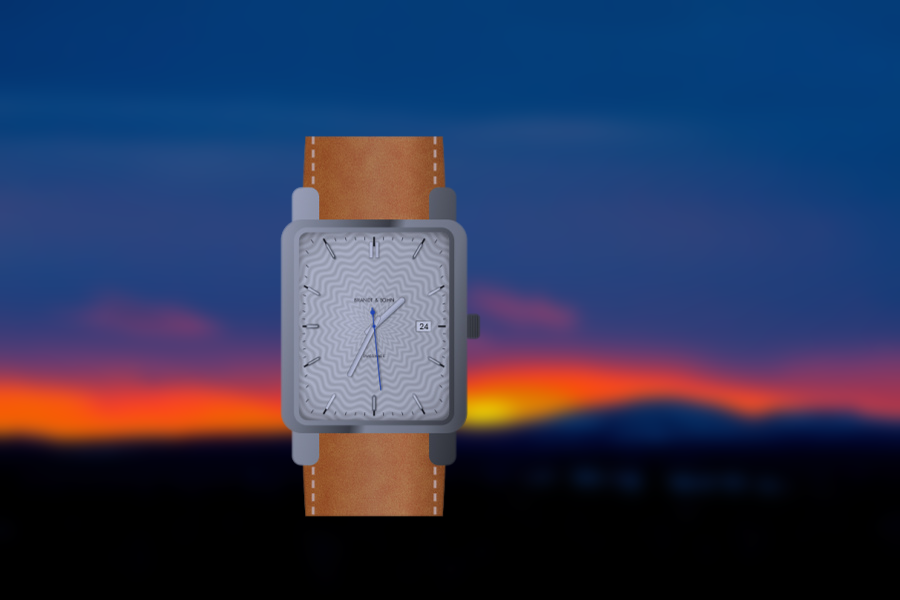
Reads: 1.34.29
